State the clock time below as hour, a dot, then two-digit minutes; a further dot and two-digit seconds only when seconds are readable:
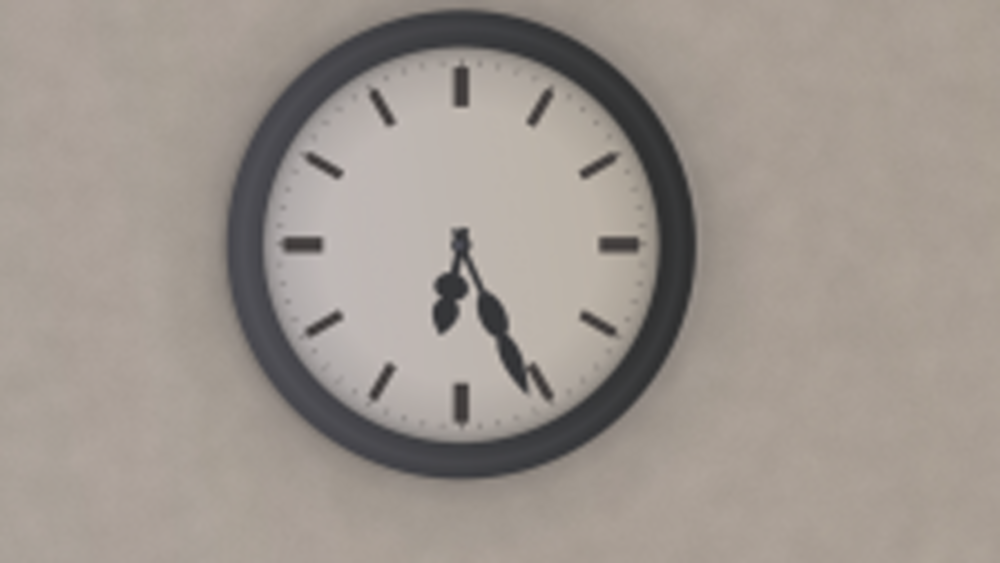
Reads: 6.26
